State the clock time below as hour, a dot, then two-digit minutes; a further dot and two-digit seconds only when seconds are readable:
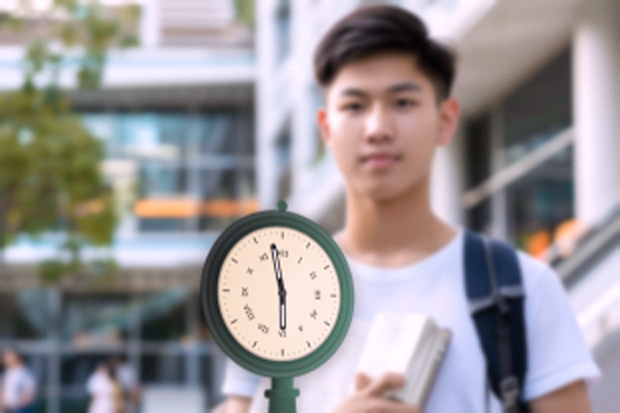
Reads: 5.58
